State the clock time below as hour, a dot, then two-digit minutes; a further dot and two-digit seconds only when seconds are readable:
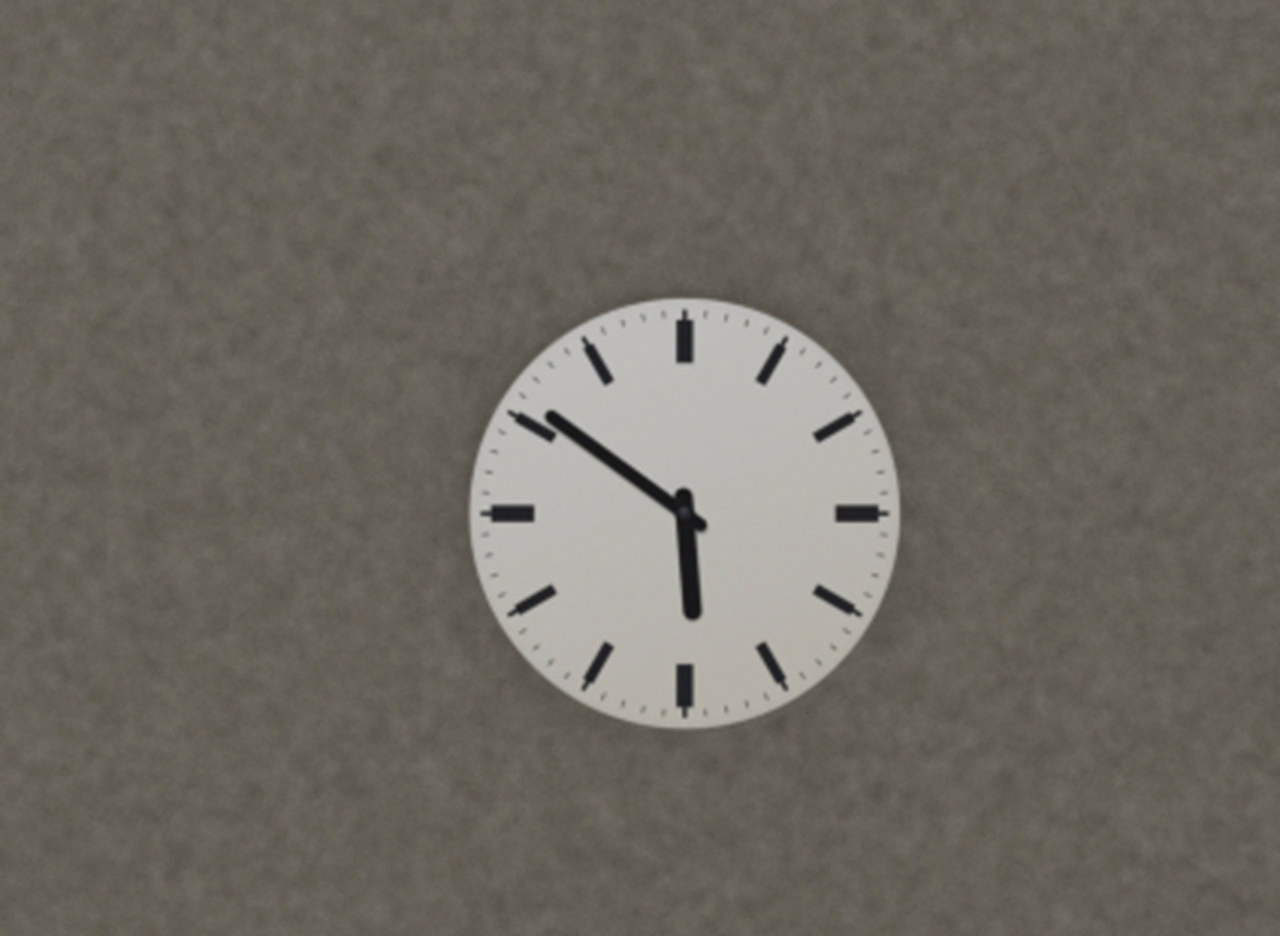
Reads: 5.51
